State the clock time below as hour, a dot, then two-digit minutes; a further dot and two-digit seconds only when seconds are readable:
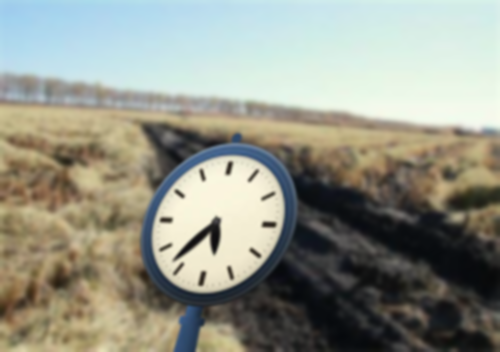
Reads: 5.37
